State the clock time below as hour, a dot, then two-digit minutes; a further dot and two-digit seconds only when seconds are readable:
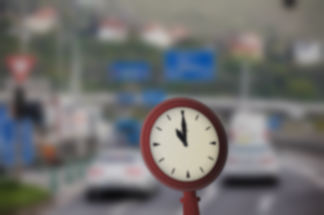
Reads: 11.00
